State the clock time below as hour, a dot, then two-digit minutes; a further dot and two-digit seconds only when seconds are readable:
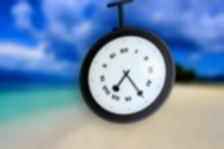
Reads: 7.25
